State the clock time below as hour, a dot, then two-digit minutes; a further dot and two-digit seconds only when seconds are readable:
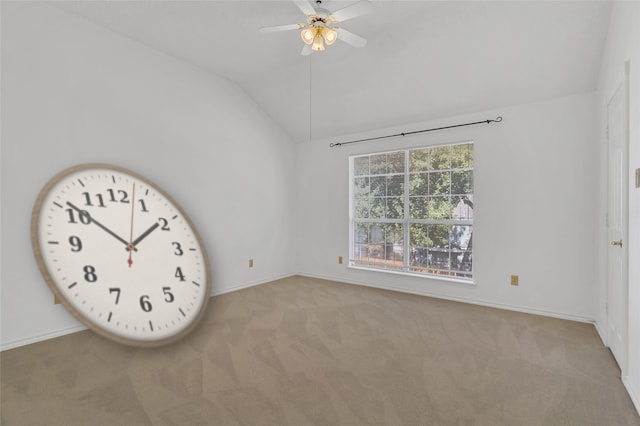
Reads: 1.51.03
